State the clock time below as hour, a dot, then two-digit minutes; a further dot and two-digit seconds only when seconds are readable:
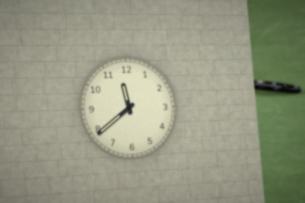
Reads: 11.39
